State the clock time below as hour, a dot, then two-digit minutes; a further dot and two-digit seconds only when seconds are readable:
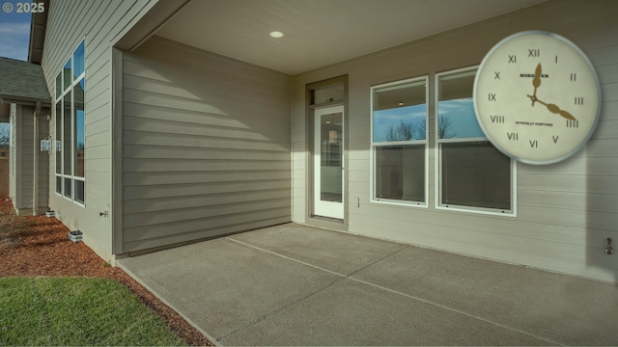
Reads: 12.19
